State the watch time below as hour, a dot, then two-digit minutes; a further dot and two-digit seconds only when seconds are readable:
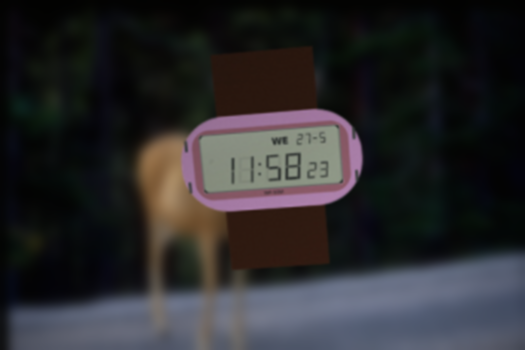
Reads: 11.58.23
